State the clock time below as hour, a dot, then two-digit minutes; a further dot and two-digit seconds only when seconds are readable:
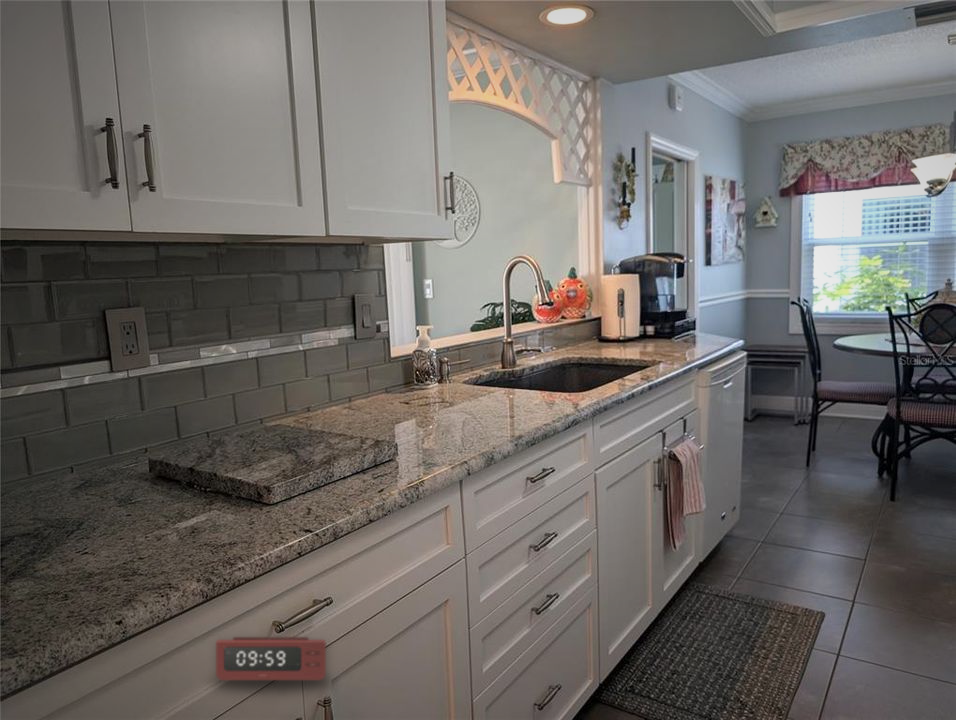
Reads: 9.59
